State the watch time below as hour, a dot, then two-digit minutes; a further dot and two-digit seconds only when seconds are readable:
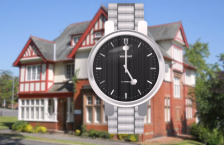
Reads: 5.00
